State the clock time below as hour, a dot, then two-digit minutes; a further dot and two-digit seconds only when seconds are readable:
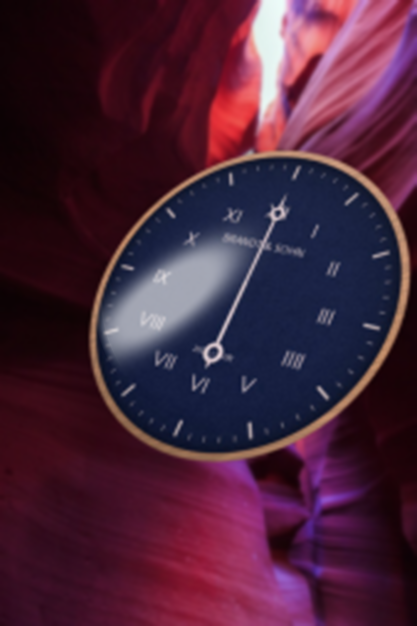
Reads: 6.00
